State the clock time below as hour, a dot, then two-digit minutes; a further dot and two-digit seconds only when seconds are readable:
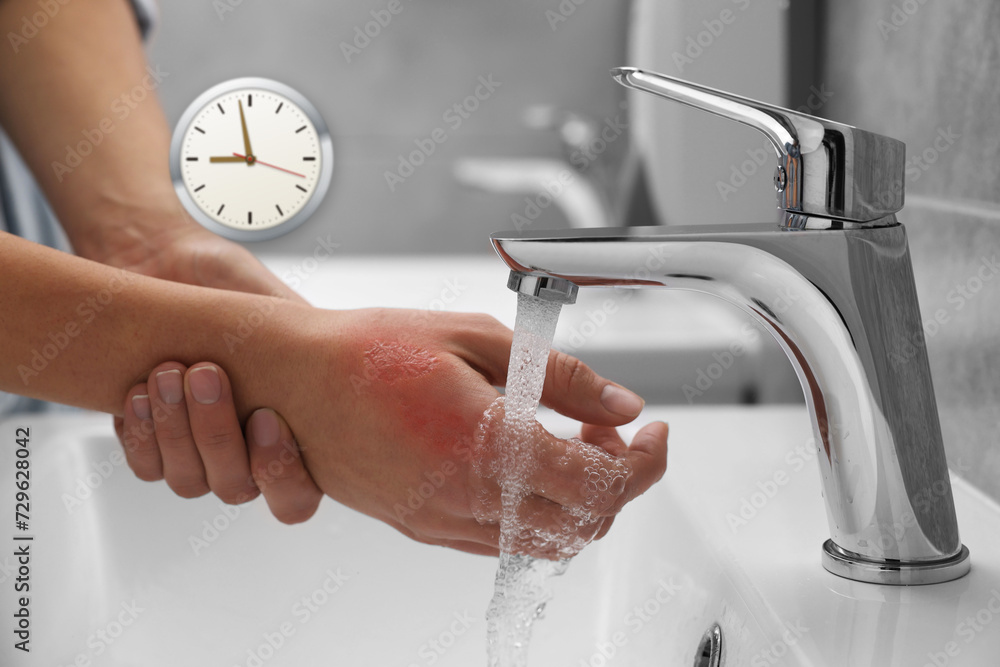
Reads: 8.58.18
